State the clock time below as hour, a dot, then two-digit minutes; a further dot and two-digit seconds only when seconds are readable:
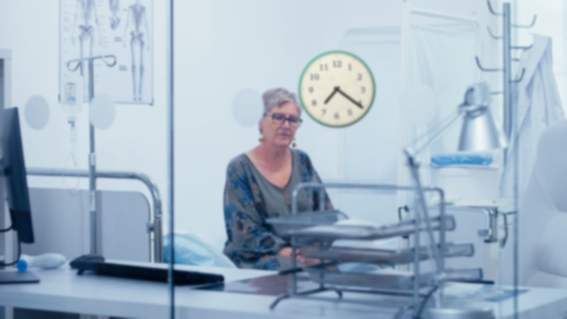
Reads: 7.21
